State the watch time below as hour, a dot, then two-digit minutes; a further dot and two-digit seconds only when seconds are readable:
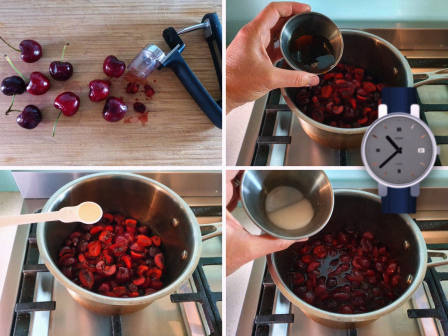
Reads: 10.38
